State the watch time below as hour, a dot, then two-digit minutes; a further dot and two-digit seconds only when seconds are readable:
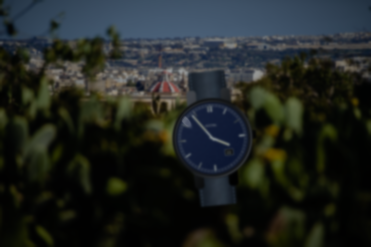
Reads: 3.54
